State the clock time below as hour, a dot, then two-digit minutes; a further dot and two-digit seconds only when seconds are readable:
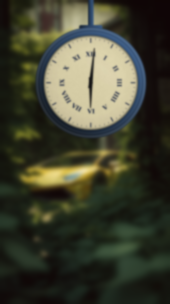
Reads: 6.01
